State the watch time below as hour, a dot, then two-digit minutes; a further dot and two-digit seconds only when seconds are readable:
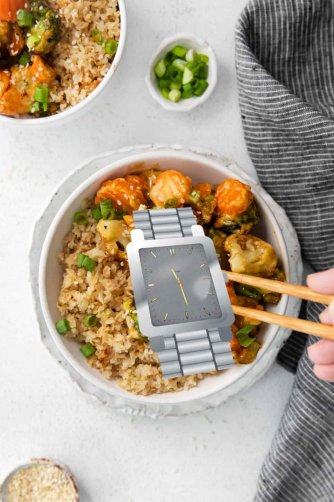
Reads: 11.29
